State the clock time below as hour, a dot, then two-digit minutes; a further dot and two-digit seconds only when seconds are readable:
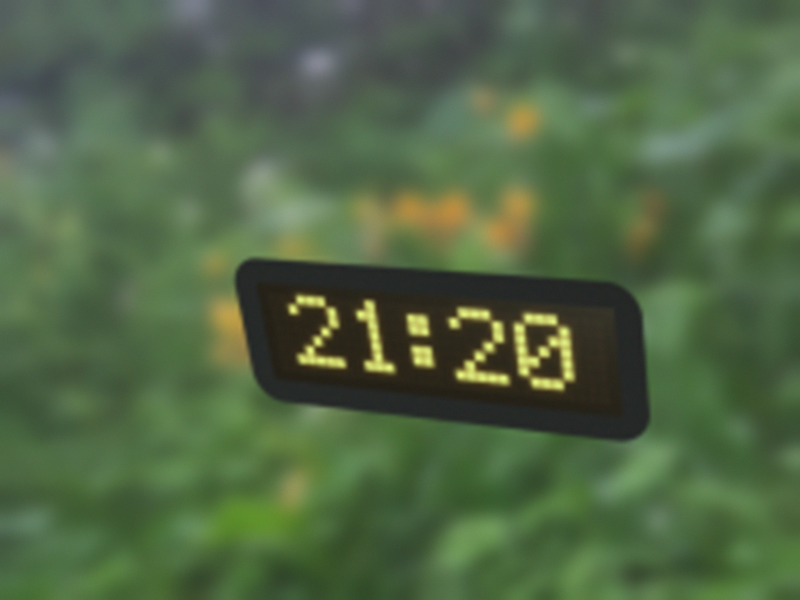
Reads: 21.20
